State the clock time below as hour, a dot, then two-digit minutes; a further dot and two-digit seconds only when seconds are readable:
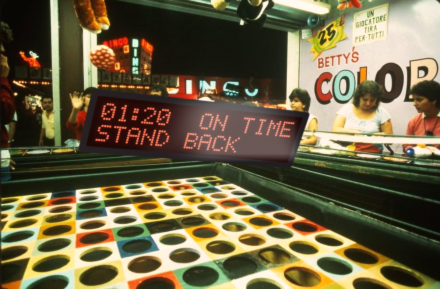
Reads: 1.20
